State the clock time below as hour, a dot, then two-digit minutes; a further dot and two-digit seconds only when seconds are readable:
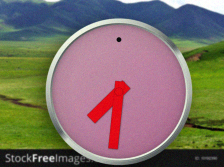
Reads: 7.31
